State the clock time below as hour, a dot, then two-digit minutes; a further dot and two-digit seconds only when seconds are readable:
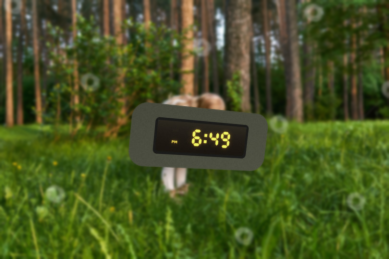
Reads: 6.49
